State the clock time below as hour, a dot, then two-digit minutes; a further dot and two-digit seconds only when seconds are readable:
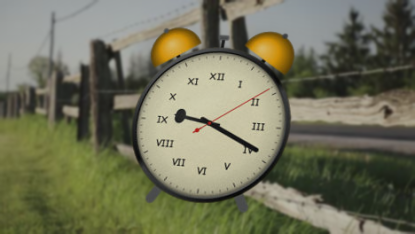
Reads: 9.19.09
